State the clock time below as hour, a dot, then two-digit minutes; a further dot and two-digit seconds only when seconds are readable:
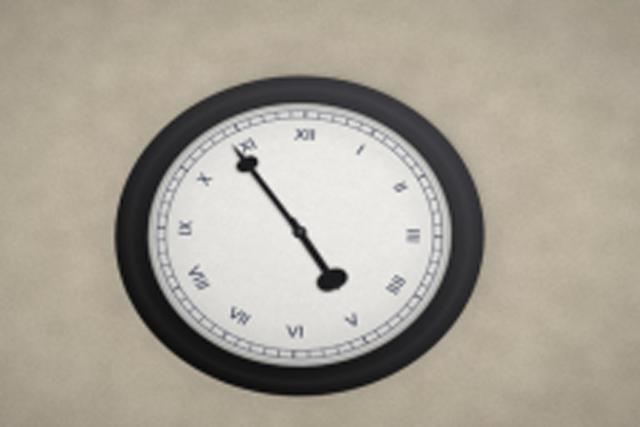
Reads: 4.54
